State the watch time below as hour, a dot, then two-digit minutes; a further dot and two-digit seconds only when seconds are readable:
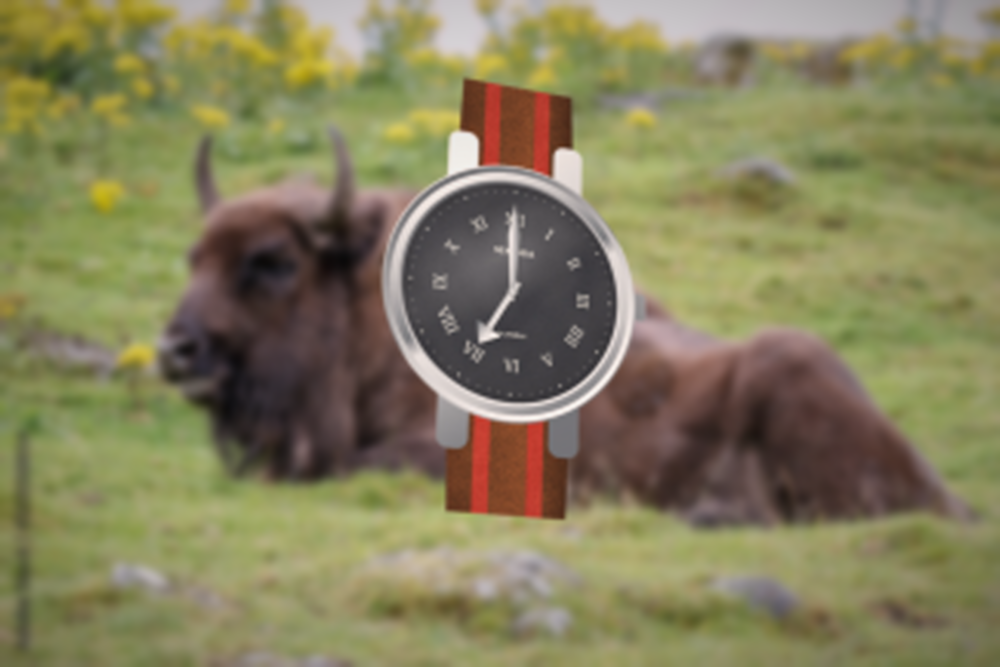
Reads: 7.00
